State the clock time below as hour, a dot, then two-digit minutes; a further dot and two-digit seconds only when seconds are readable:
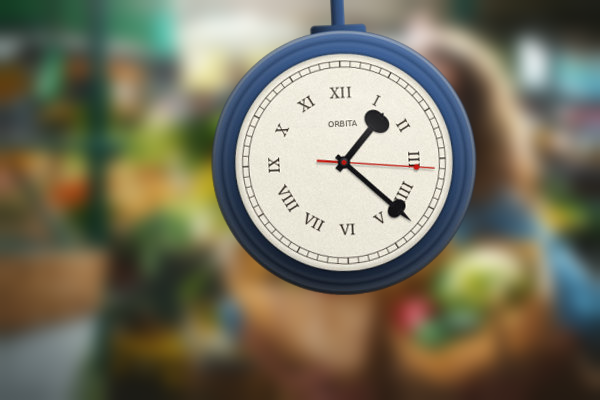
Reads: 1.22.16
